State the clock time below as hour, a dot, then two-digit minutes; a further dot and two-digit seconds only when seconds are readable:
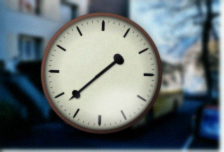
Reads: 1.38
